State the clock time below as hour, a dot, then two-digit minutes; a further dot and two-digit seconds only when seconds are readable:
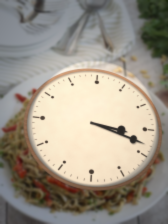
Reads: 3.18
